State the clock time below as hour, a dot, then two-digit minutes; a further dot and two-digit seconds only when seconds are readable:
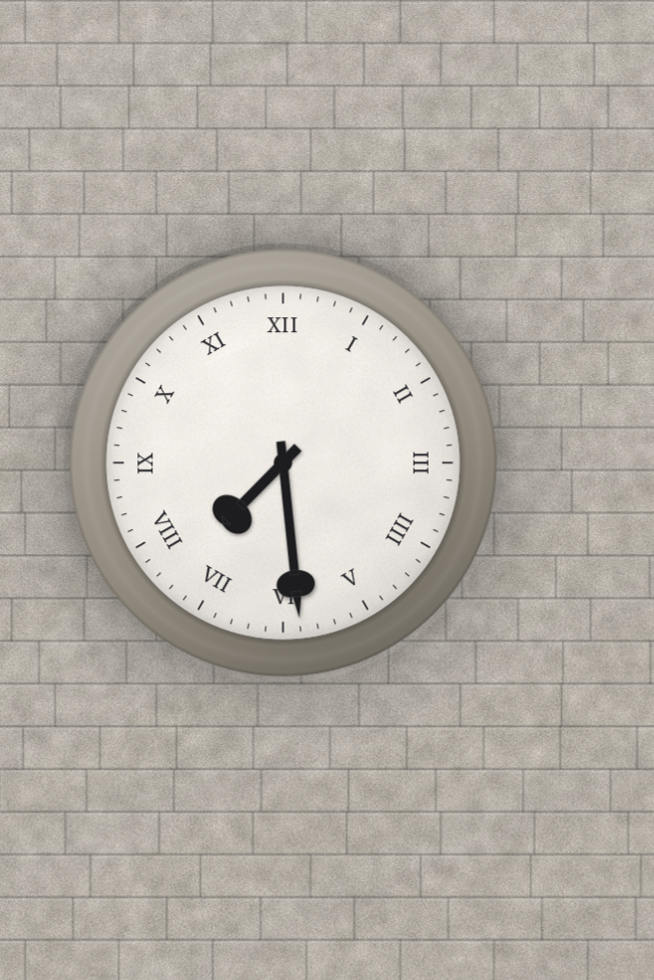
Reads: 7.29
